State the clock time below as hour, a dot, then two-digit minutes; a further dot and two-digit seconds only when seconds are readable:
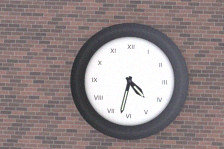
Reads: 4.32
